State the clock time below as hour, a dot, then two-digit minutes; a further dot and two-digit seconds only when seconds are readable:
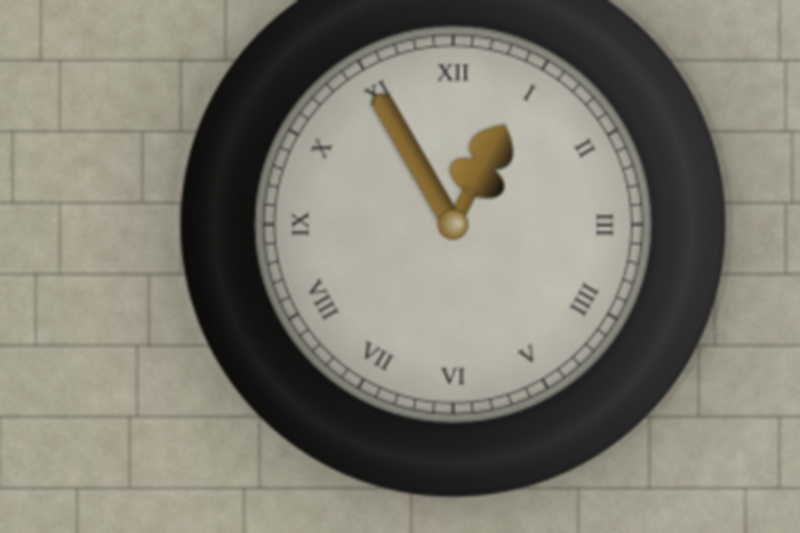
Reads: 12.55
